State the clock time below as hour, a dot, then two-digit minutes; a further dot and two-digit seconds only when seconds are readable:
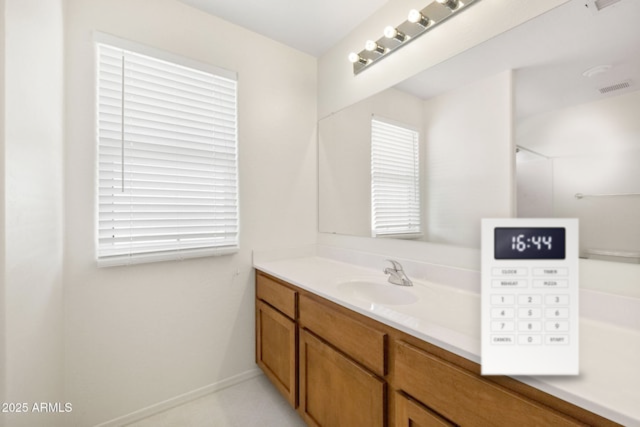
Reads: 16.44
